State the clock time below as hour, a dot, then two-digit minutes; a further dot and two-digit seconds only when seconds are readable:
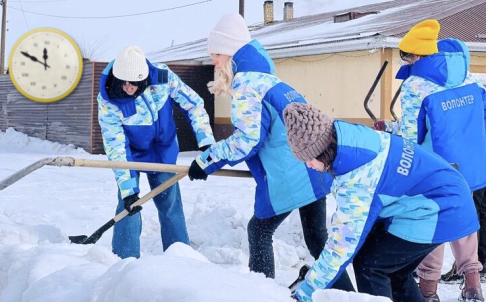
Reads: 11.49
